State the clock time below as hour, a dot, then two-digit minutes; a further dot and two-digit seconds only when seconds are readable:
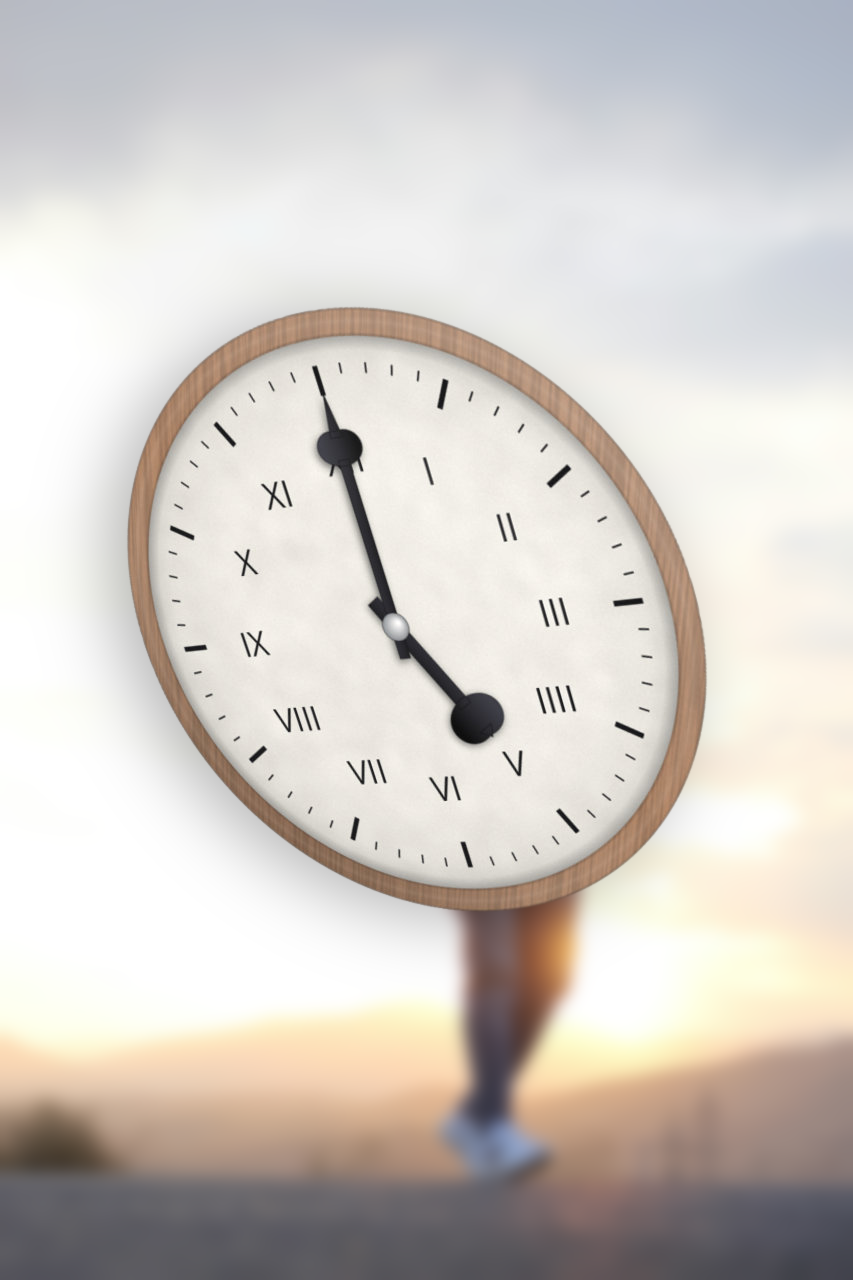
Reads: 5.00
